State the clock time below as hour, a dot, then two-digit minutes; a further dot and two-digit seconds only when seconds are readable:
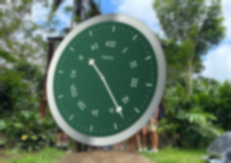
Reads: 10.23
